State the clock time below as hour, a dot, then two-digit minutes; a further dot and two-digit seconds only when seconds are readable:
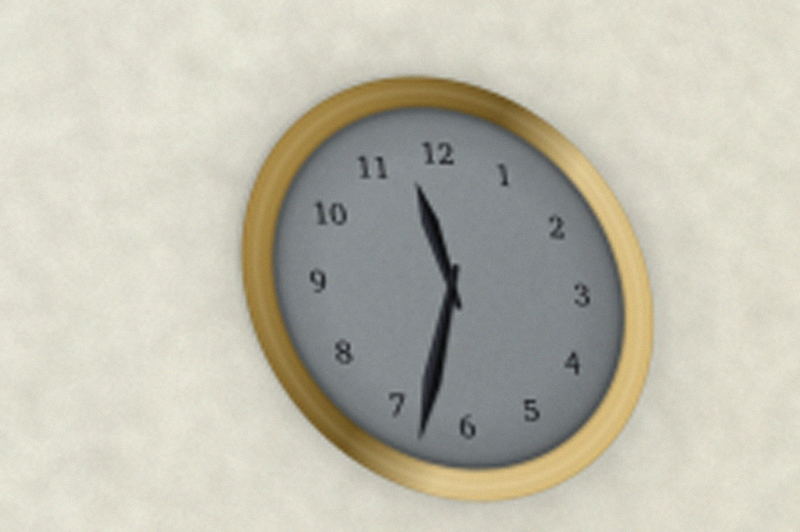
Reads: 11.33
